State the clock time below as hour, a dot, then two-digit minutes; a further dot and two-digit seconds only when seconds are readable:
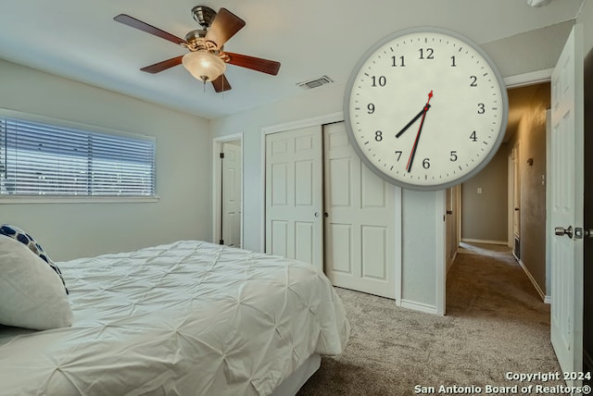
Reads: 7.32.33
